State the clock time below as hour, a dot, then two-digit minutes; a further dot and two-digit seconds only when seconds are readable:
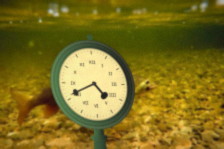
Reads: 4.41
